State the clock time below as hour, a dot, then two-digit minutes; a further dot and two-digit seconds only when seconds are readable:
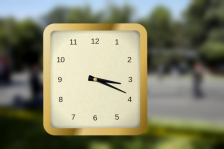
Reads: 3.19
